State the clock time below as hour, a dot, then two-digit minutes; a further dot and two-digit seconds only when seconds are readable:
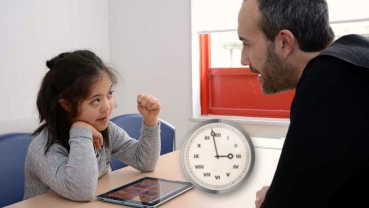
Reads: 2.58
